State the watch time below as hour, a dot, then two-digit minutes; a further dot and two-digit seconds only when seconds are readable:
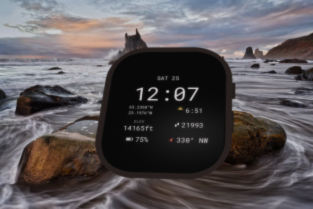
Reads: 12.07
